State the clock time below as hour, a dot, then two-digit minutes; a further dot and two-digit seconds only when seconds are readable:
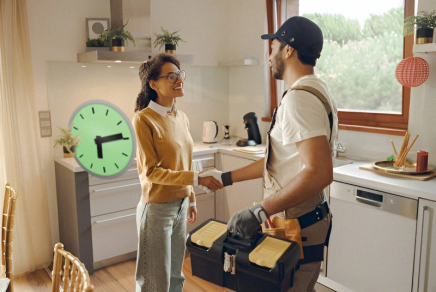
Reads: 6.14
